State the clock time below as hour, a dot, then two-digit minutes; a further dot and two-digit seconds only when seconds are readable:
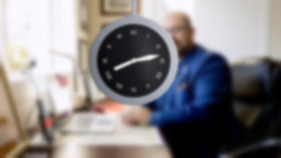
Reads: 8.13
